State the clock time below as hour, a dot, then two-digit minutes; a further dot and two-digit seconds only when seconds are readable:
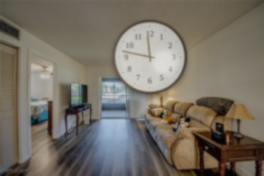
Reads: 11.47
